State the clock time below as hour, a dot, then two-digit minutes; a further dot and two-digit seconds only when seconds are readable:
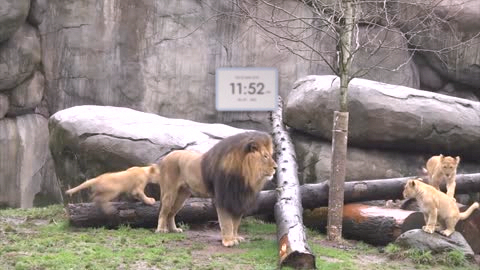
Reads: 11.52
